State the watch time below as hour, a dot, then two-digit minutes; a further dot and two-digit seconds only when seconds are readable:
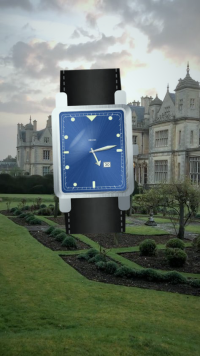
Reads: 5.13
